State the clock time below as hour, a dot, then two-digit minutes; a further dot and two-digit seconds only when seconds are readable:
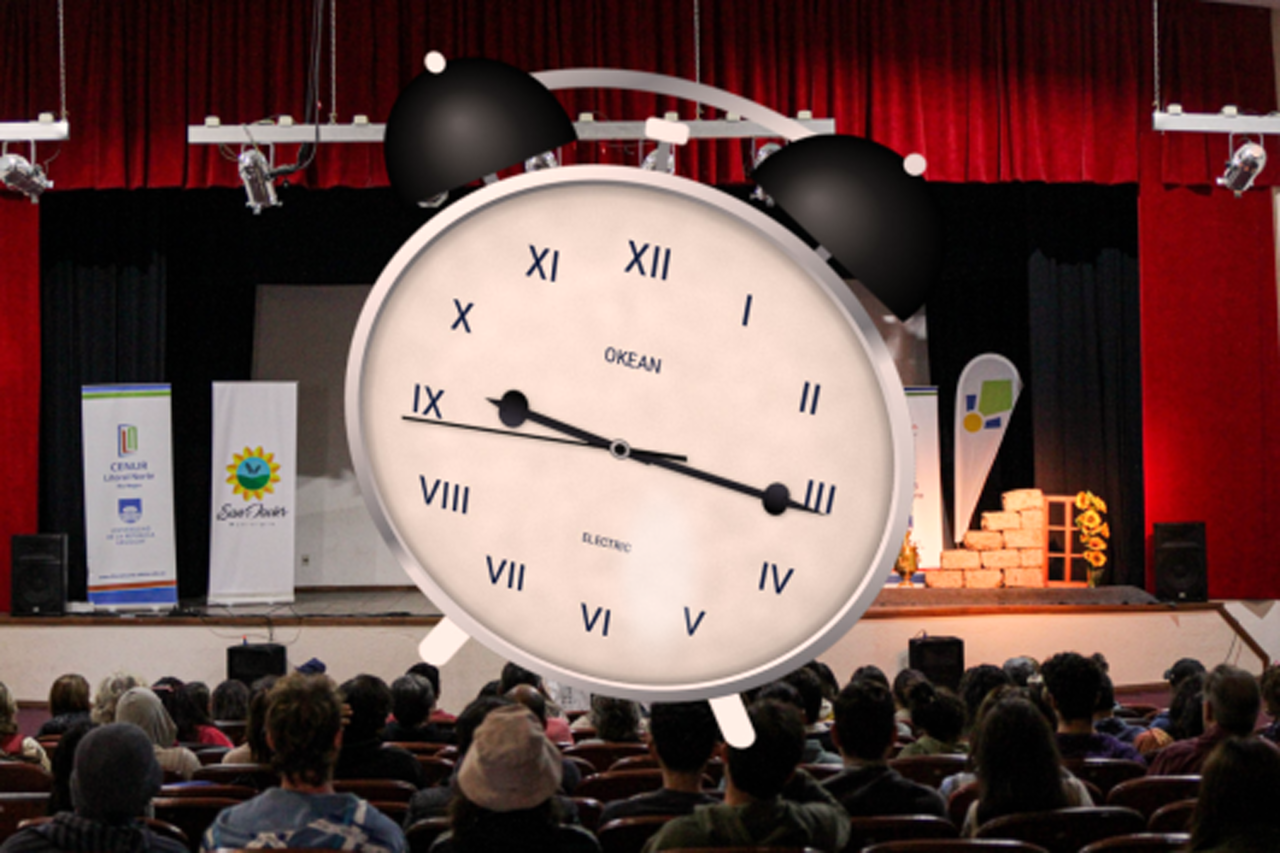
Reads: 9.15.44
